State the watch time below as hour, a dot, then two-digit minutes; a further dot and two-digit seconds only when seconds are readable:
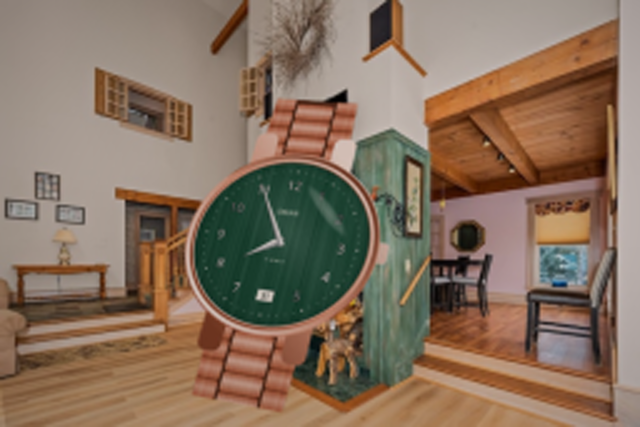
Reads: 7.55
